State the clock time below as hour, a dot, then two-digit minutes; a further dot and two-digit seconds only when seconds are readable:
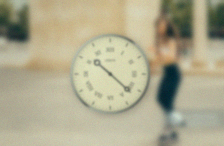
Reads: 10.22
